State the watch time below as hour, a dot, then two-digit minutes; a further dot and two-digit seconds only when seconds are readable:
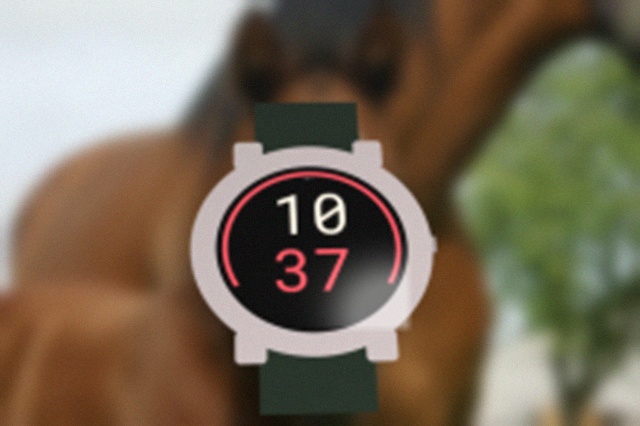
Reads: 10.37
